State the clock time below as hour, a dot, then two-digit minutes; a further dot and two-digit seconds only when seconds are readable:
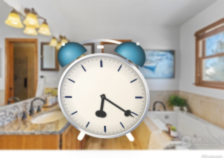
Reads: 6.21
